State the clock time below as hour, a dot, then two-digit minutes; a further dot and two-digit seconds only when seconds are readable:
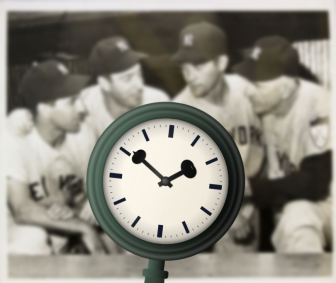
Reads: 1.51
